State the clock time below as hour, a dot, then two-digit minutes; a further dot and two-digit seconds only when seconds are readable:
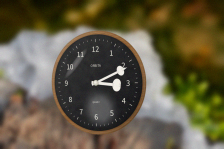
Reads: 3.11
